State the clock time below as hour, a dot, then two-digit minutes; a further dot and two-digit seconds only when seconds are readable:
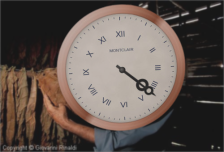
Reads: 4.22
